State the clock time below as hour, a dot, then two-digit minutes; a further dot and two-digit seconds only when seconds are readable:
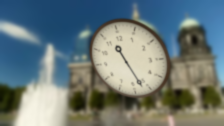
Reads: 11.27
